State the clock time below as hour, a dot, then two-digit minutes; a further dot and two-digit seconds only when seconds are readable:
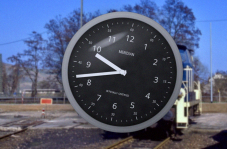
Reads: 9.42
